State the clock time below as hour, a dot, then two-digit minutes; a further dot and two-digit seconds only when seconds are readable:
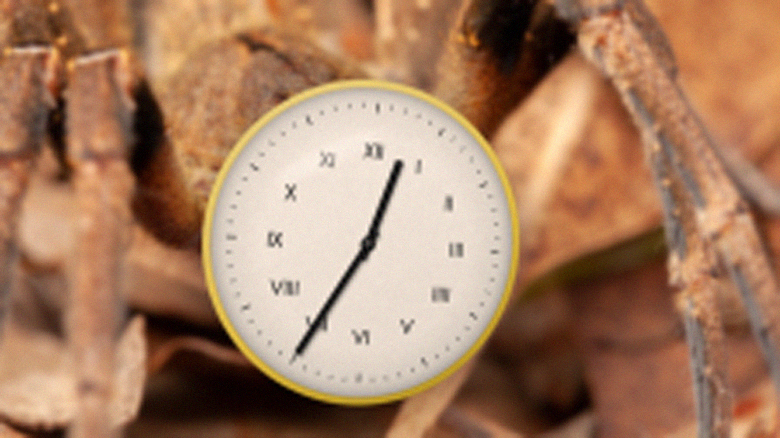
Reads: 12.35
